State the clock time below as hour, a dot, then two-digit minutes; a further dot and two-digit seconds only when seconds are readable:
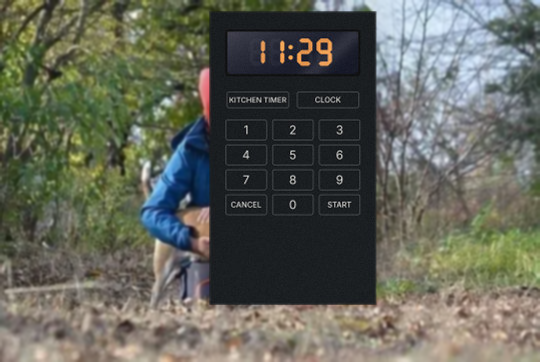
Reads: 11.29
